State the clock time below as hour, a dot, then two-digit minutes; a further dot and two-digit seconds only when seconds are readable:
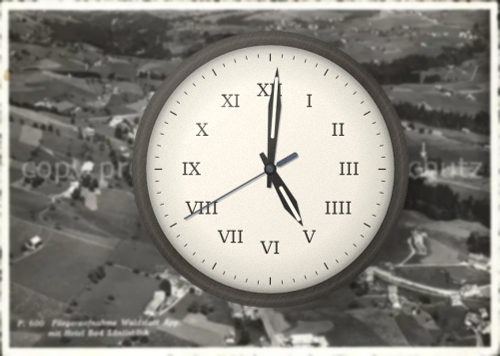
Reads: 5.00.40
